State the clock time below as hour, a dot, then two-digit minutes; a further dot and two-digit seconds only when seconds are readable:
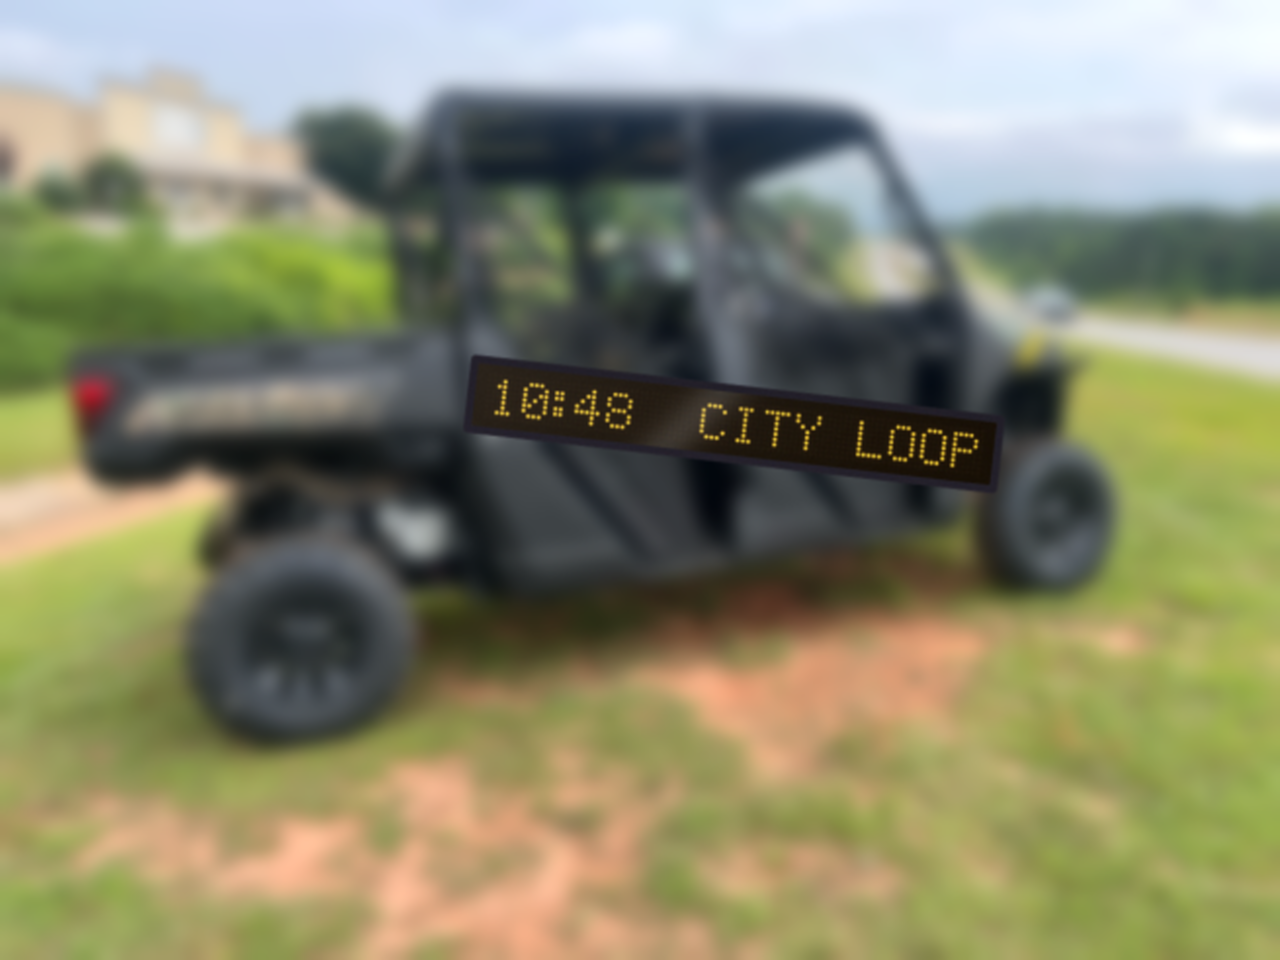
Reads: 10.48
